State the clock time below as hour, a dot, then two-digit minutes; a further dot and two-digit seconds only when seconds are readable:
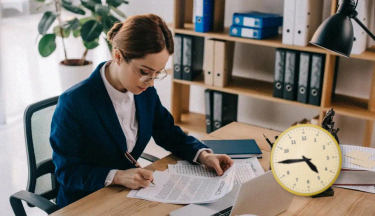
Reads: 4.45
